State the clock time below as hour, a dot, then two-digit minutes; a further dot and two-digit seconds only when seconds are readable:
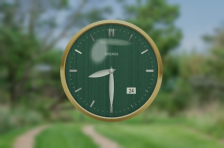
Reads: 8.30
